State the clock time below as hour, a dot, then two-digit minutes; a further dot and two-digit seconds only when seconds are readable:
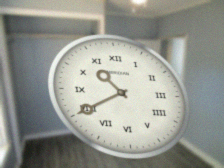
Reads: 10.40
